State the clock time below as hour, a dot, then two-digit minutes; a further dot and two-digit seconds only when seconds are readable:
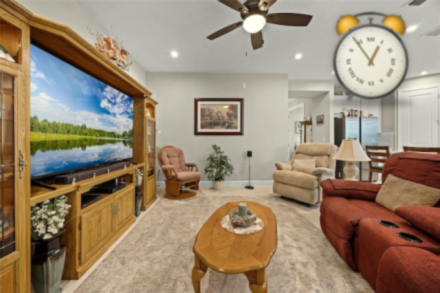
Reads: 12.54
